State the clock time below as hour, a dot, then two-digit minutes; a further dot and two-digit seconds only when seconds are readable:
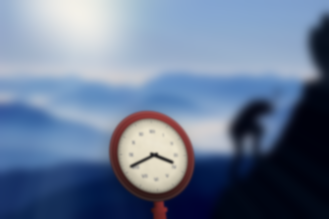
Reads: 3.41
